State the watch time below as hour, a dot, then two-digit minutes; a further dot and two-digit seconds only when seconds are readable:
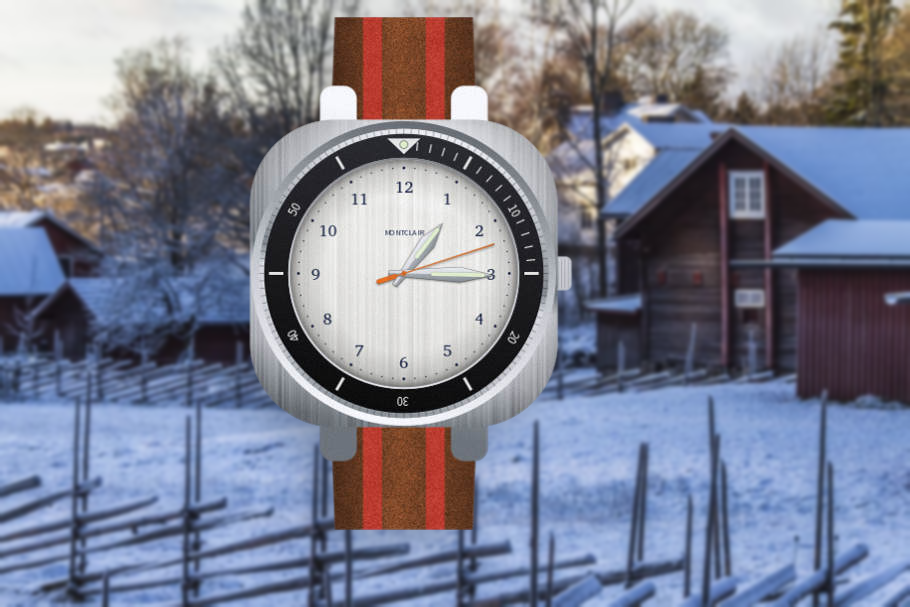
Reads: 1.15.12
